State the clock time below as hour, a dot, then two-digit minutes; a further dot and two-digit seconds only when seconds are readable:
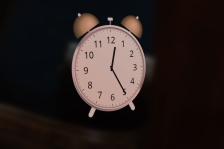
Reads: 12.25
